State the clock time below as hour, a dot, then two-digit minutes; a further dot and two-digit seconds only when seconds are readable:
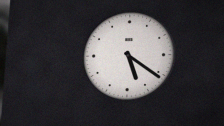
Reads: 5.21
